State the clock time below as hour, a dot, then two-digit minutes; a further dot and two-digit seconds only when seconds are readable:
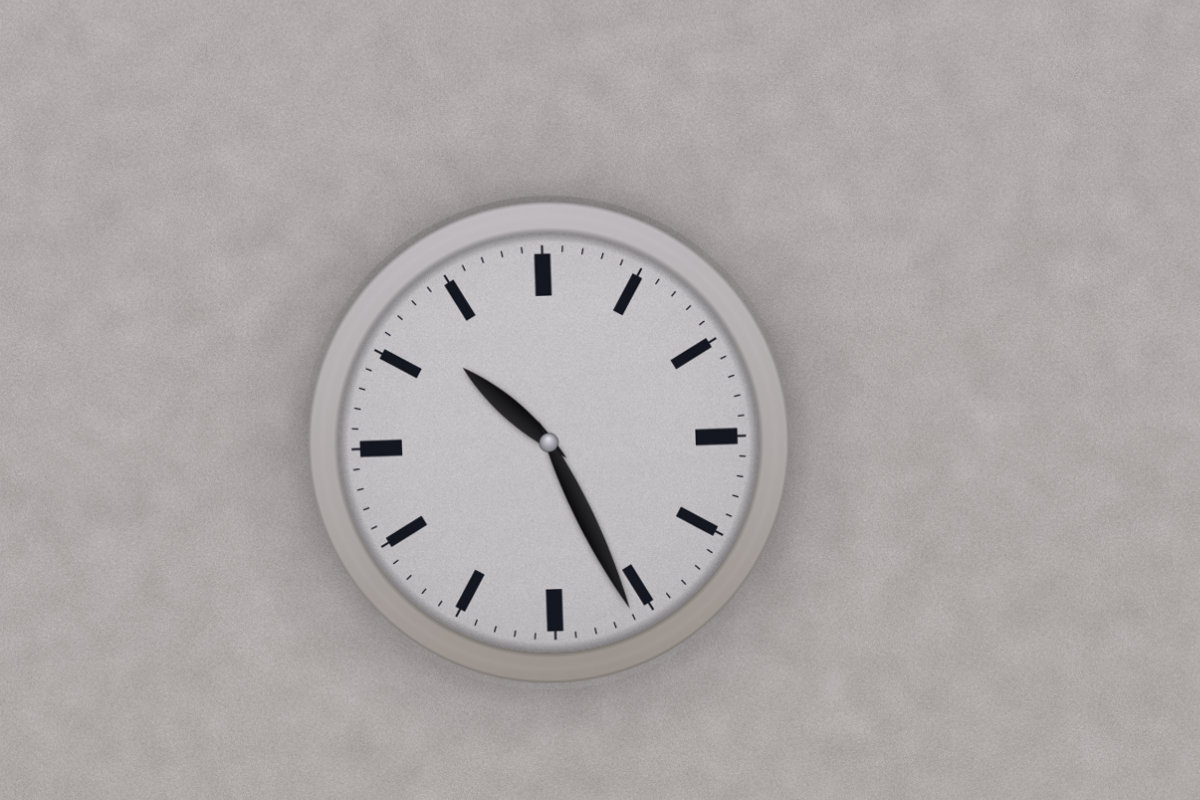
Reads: 10.26
